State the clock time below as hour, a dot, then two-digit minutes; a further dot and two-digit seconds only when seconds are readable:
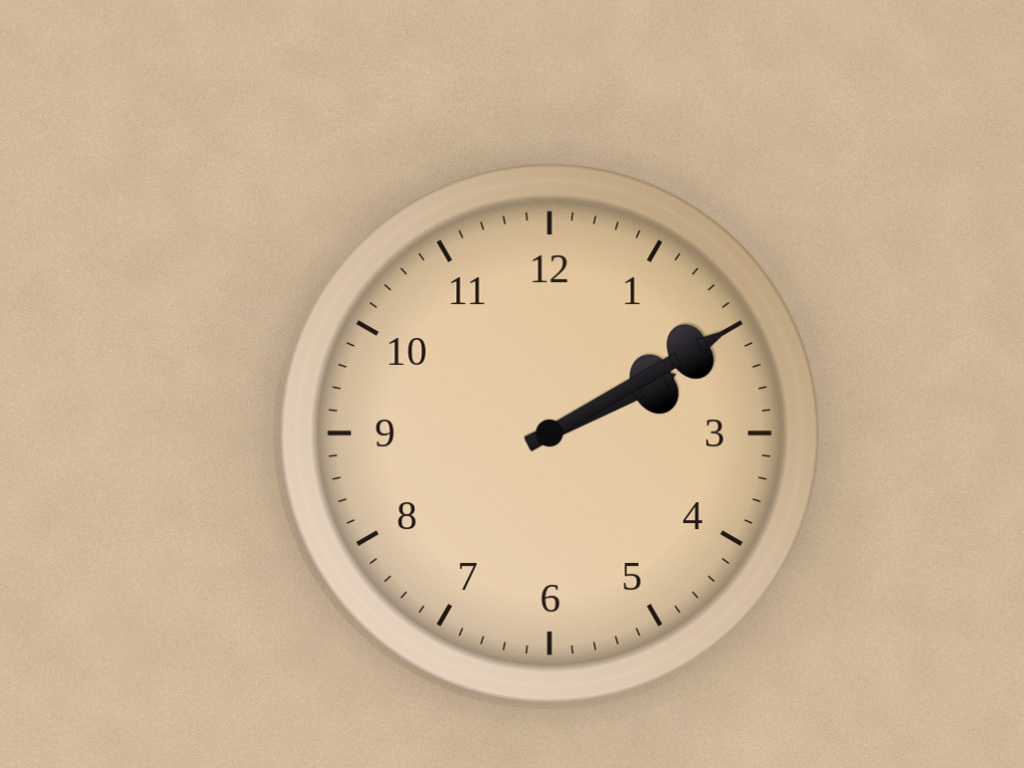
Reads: 2.10
